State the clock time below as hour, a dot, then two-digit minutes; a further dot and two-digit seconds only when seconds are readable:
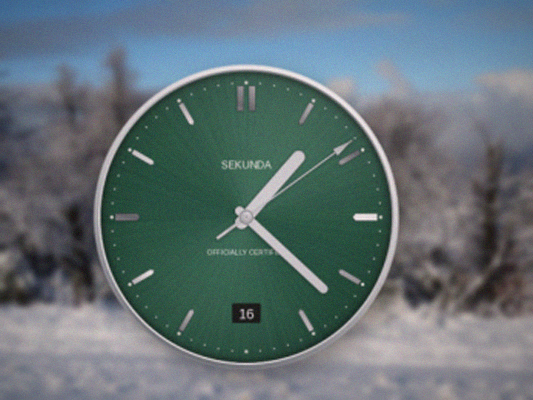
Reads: 1.22.09
